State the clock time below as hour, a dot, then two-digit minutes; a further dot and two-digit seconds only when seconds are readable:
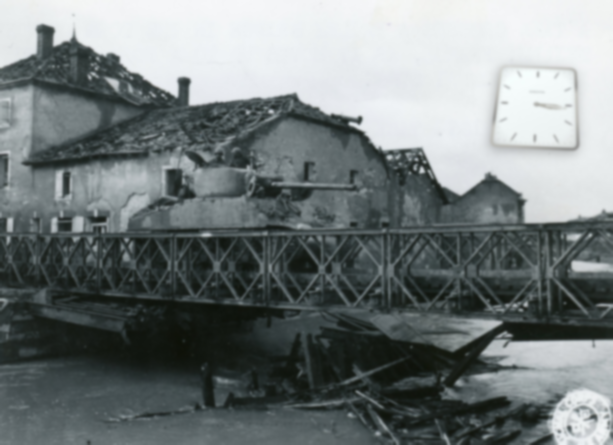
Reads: 3.16
